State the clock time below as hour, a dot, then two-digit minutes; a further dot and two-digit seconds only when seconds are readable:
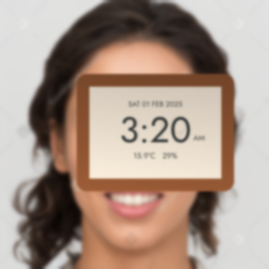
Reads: 3.20
